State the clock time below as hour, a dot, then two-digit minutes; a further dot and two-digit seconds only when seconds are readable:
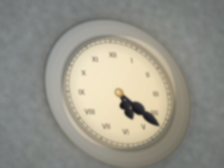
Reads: 5.22
